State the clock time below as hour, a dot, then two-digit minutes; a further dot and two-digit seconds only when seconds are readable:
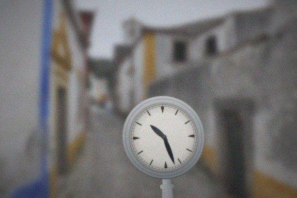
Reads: 10.27
